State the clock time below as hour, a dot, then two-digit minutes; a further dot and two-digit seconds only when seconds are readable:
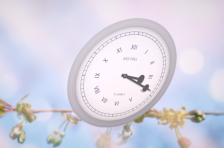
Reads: 3.19
